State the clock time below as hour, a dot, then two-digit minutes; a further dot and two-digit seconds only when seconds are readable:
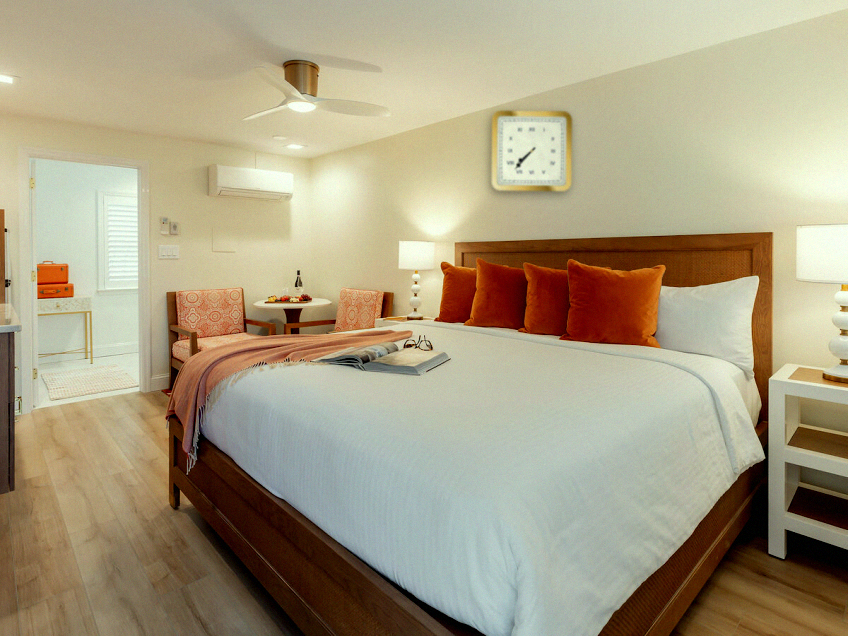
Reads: 7.37
